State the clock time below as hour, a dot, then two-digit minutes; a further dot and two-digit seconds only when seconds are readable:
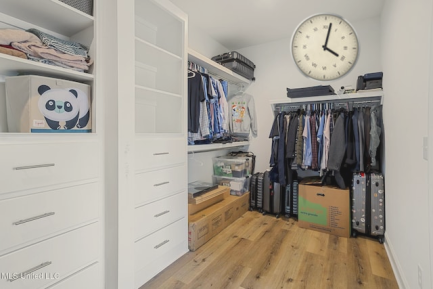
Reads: 4.02
